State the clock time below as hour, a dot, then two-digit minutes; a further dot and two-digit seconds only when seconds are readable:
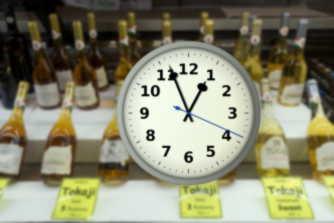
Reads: 12.56.19
